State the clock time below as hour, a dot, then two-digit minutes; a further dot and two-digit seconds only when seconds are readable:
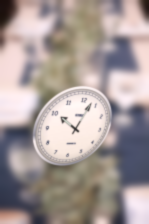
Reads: 10.03
